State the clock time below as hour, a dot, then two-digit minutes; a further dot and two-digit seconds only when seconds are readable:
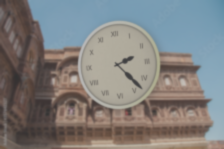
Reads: 2.23
